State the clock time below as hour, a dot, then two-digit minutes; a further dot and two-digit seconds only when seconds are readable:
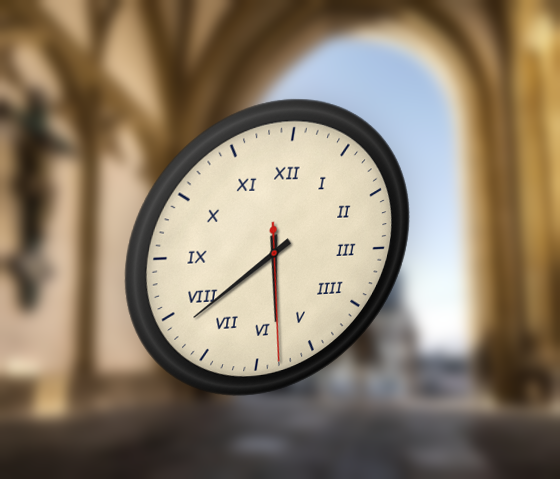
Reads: 5.38.28
